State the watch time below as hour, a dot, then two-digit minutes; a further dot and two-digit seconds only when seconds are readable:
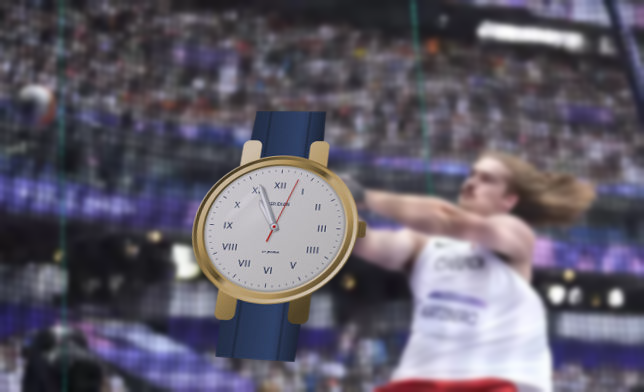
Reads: 10.56.03
